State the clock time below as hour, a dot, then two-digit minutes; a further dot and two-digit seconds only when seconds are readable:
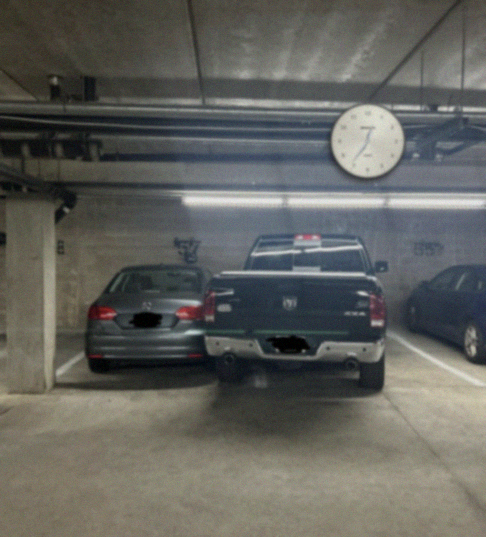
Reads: 12.36
